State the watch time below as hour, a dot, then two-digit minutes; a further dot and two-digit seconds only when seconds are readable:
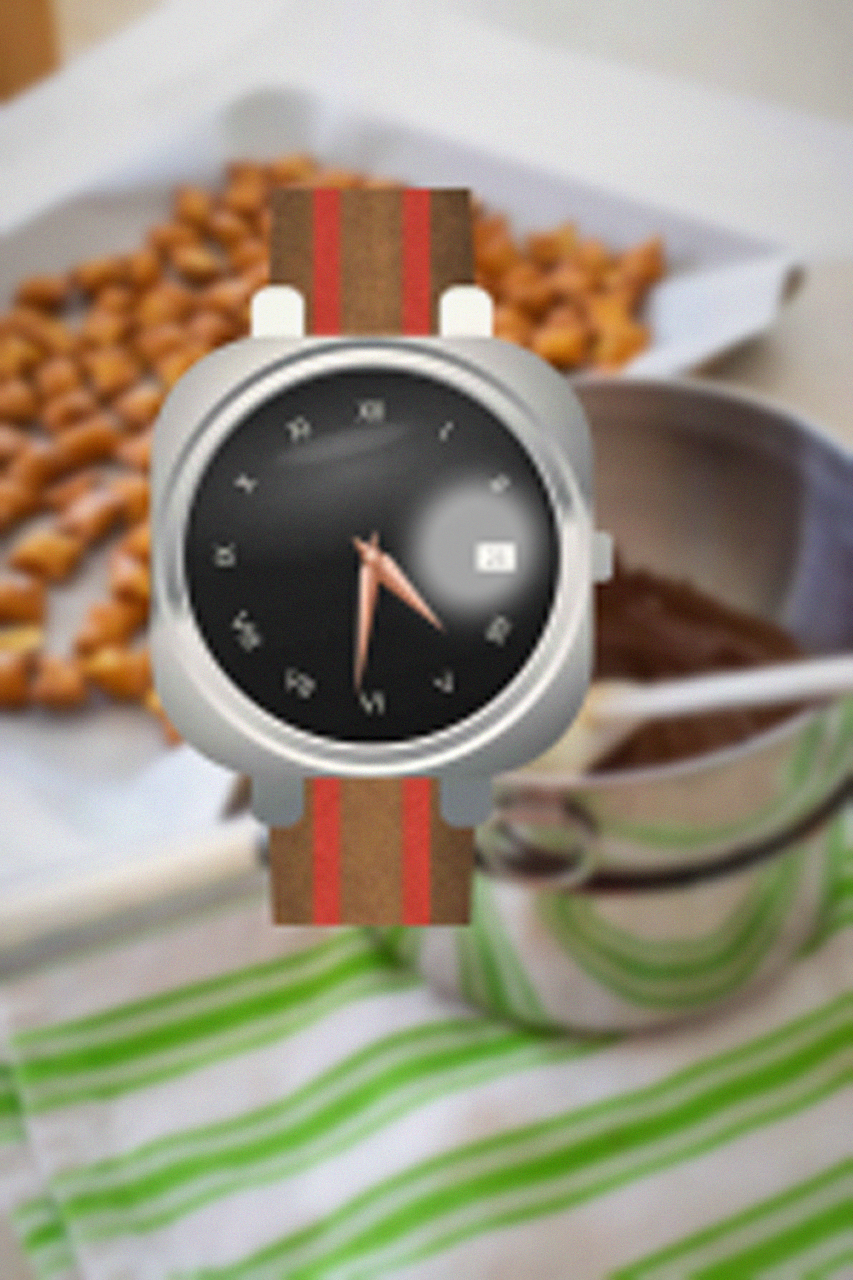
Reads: 4.31
